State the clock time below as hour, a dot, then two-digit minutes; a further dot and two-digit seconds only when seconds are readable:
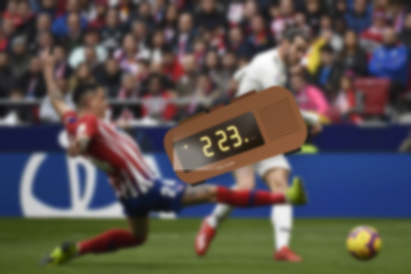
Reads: 2.23
